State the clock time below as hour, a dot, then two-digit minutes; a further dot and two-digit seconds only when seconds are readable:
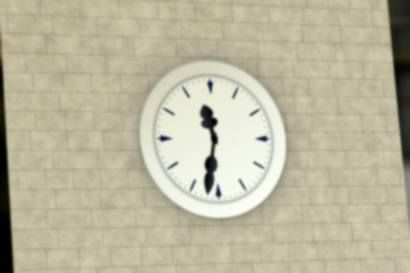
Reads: 11.32
